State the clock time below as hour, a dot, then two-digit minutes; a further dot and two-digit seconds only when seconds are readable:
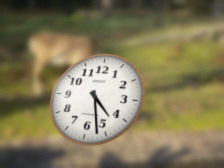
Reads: 4.27
